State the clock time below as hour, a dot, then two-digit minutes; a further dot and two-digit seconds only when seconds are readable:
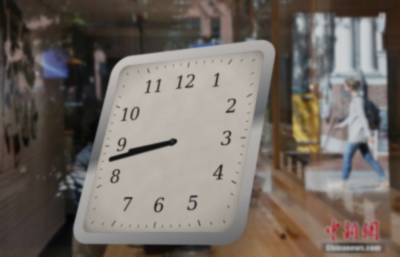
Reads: 8.43
